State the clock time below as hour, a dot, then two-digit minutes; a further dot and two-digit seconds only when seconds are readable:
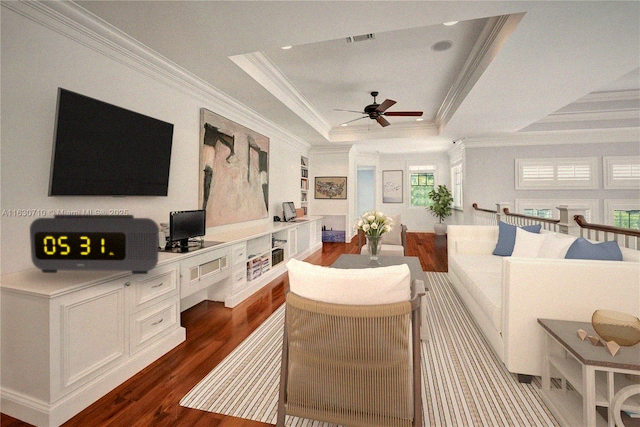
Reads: 5.31
